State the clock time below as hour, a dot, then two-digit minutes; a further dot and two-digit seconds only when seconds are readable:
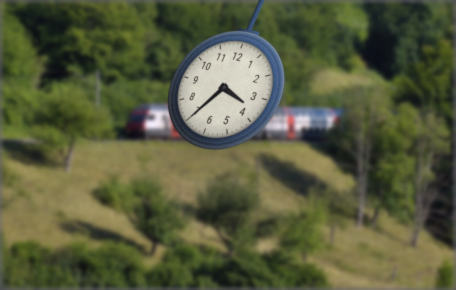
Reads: 3.35
